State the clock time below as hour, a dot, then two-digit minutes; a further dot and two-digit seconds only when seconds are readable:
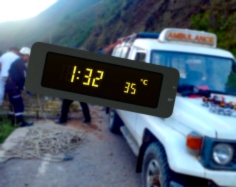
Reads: 1.32
